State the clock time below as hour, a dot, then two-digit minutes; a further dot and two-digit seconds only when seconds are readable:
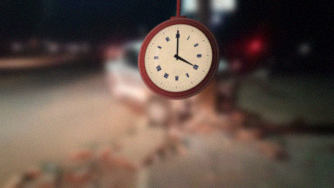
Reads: 4.00
